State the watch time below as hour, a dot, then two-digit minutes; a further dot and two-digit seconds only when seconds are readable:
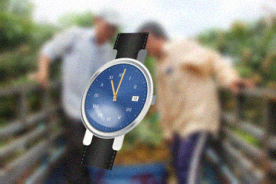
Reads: 11.01
